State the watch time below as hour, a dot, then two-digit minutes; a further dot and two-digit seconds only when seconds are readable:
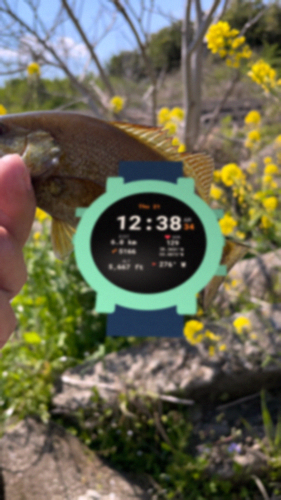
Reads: 12.38
